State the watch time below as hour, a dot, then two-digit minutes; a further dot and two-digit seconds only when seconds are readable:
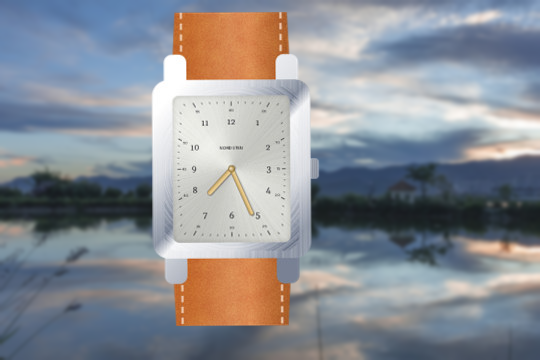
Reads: 7.26
